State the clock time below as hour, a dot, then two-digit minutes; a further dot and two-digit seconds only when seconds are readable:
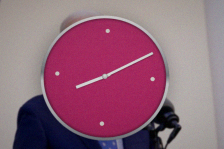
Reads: 8.10
